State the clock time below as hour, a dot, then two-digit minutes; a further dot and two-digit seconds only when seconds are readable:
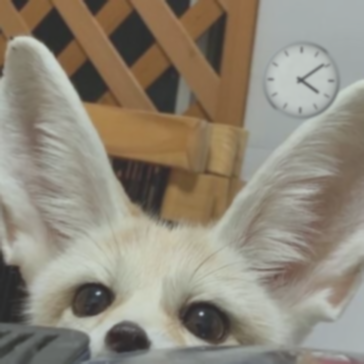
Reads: 4.09
